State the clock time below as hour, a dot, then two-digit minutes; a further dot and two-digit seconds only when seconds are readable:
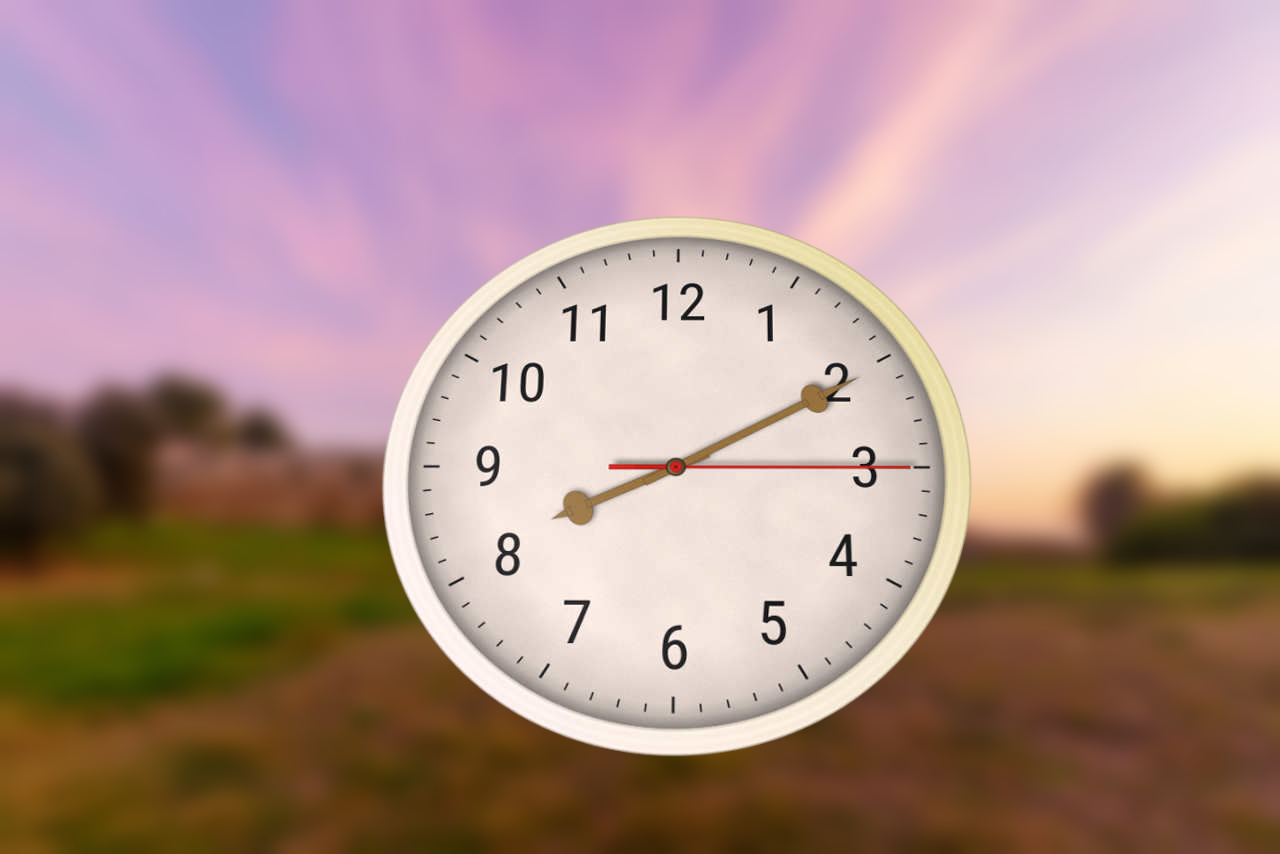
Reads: 8.10.15
